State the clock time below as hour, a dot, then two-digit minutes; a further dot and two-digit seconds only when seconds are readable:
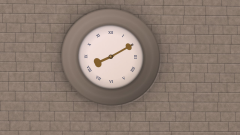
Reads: 8.10
